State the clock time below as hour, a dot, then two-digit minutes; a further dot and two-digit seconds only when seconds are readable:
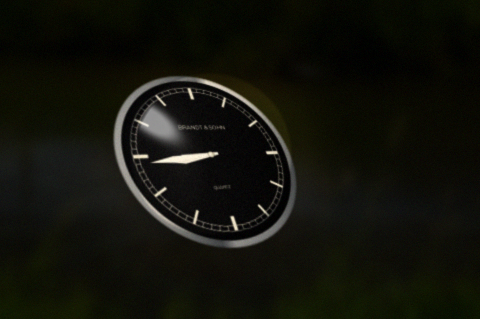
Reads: 8.44
